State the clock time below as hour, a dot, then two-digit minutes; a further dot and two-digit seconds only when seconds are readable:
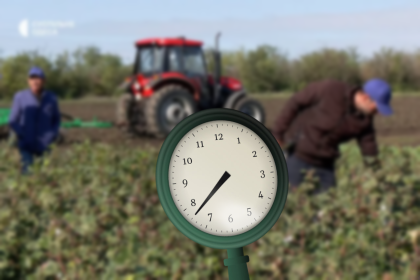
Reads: 7.38
